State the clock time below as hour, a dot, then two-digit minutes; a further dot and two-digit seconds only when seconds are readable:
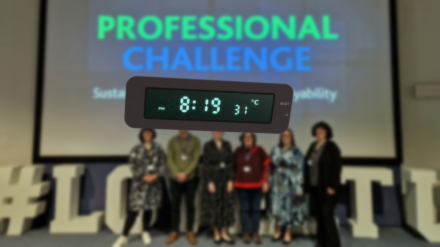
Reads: 8.19
